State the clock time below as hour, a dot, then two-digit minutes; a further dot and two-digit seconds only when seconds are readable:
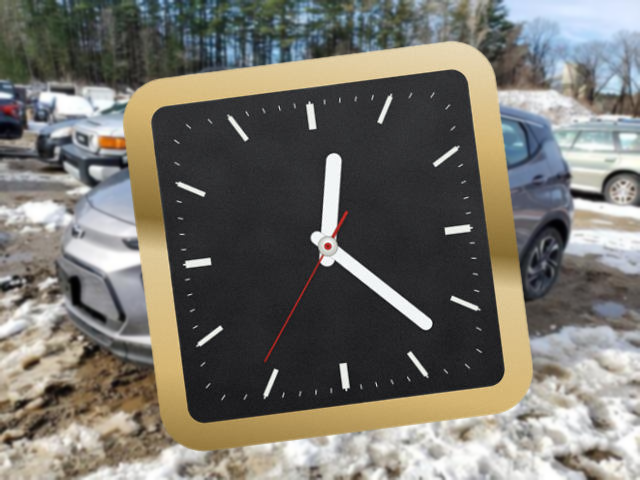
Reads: 12.22.36
